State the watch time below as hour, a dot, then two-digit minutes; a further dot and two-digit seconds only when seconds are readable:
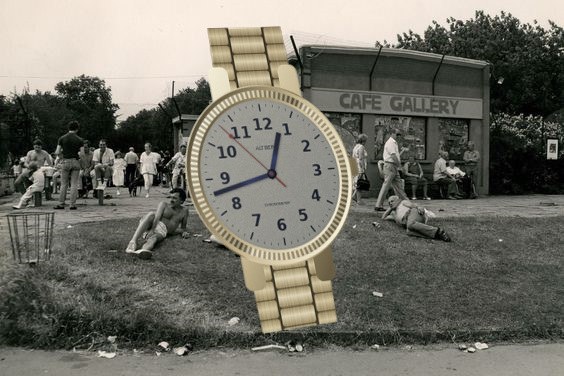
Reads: 12.42.53
